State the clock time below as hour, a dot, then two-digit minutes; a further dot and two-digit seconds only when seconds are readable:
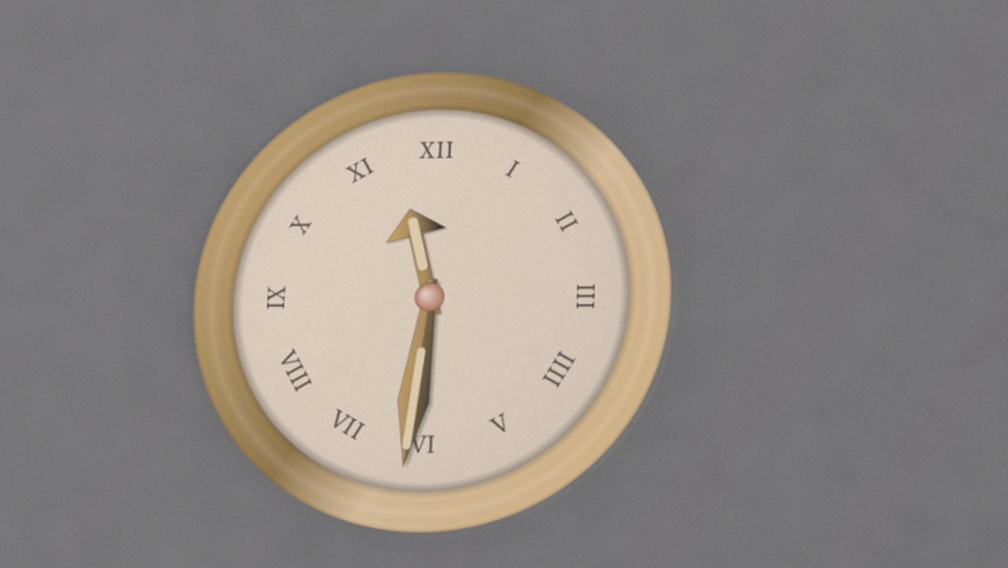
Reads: 11.31
